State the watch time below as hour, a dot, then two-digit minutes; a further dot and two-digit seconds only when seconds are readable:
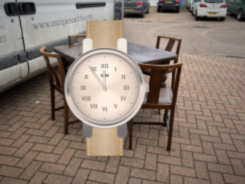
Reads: 11.54
